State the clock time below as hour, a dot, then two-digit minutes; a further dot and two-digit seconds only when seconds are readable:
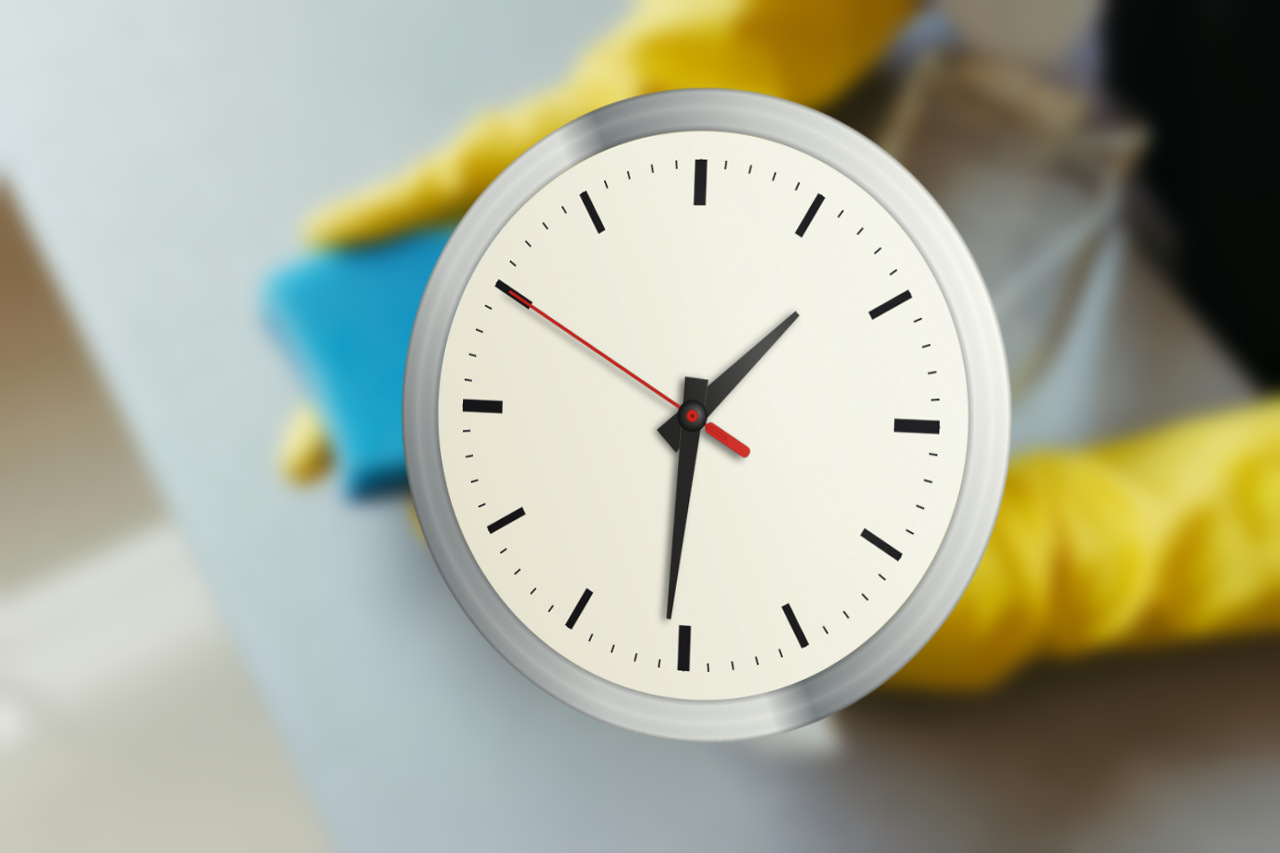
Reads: 1.30.50
